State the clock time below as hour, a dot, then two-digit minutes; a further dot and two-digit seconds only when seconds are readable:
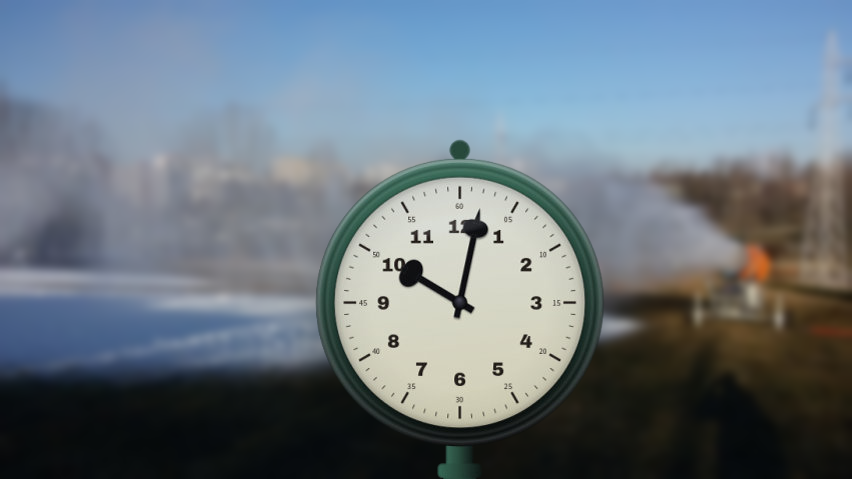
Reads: 10.02
